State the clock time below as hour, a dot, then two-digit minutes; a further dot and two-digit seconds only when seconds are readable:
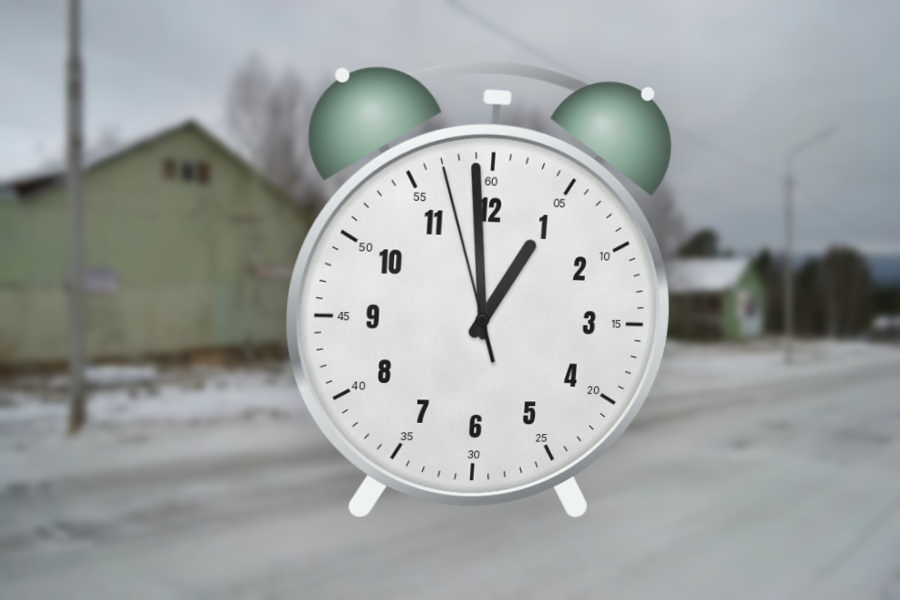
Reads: 12.58.57
